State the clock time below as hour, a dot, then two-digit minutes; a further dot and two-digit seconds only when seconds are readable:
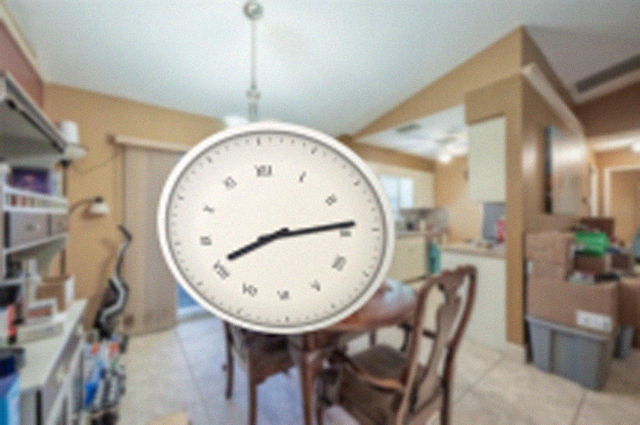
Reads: 8.14
